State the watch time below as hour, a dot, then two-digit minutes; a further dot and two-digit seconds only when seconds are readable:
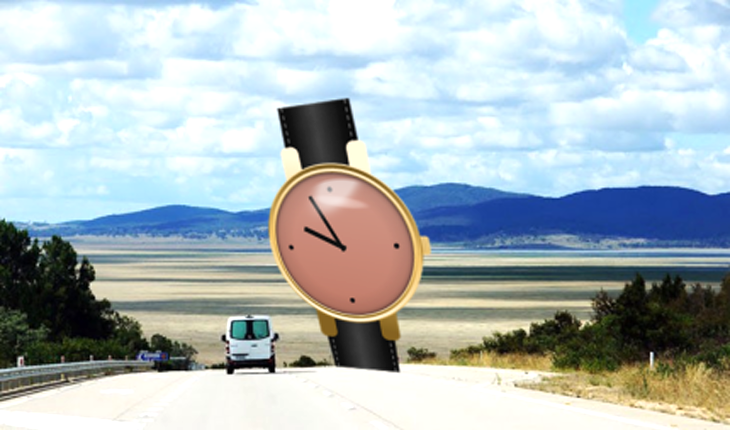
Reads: 9.56
